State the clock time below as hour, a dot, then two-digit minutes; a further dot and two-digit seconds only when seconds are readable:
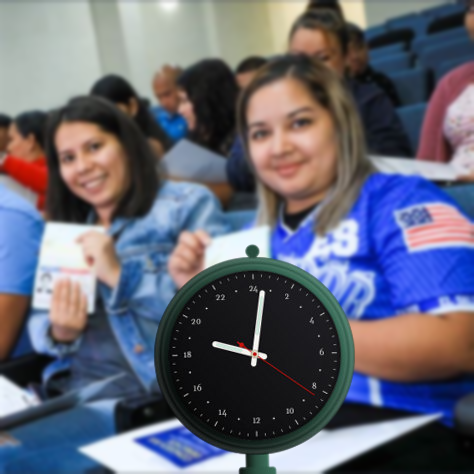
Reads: 19.01.21
